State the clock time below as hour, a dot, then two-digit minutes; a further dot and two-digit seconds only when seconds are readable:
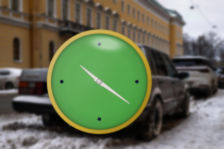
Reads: 10.21
